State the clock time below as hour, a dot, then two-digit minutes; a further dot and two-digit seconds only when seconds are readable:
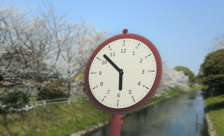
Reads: 5.52
